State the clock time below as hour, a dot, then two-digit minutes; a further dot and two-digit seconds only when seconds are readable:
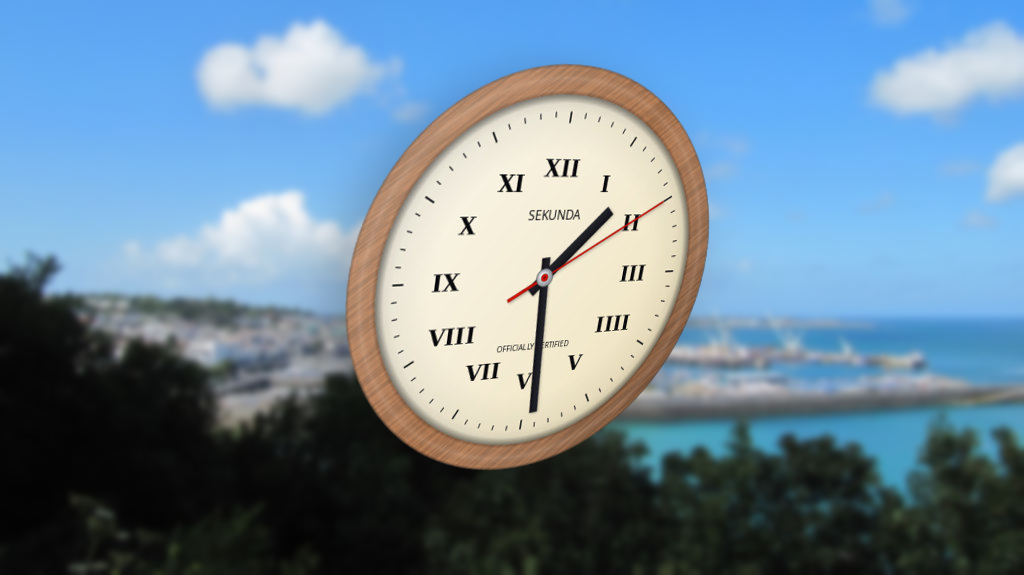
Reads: 1.29.10
